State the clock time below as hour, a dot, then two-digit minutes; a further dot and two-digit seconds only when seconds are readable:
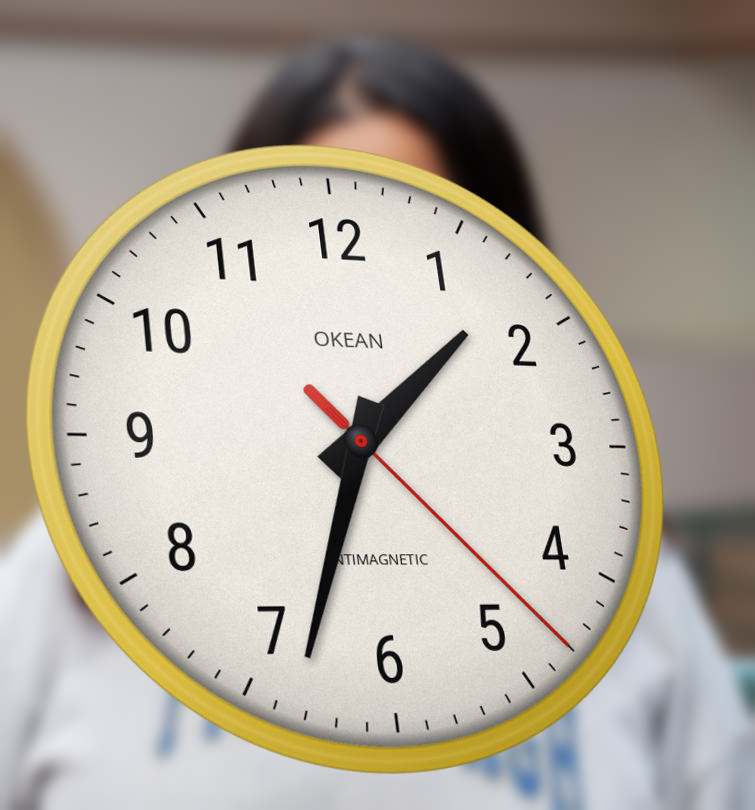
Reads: 1.33.23
